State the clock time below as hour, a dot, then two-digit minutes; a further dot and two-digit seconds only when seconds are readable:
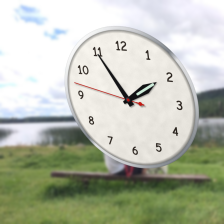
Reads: 1.54.47
